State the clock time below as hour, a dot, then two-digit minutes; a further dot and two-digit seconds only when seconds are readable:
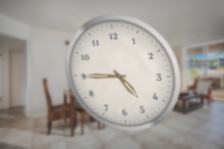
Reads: 4.45
